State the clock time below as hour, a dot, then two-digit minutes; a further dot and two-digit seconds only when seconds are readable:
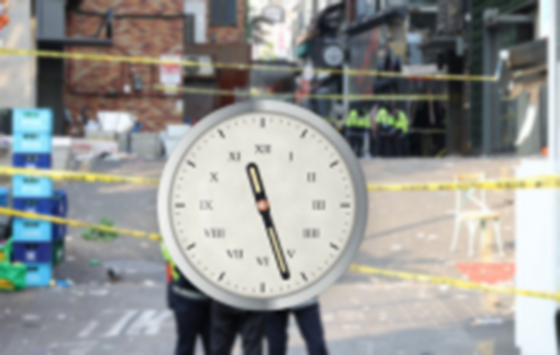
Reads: 11.27
